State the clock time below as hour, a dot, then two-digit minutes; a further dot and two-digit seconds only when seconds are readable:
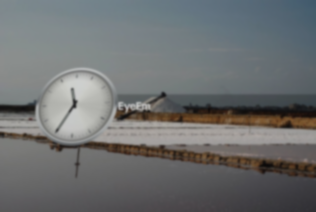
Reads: 11.35
